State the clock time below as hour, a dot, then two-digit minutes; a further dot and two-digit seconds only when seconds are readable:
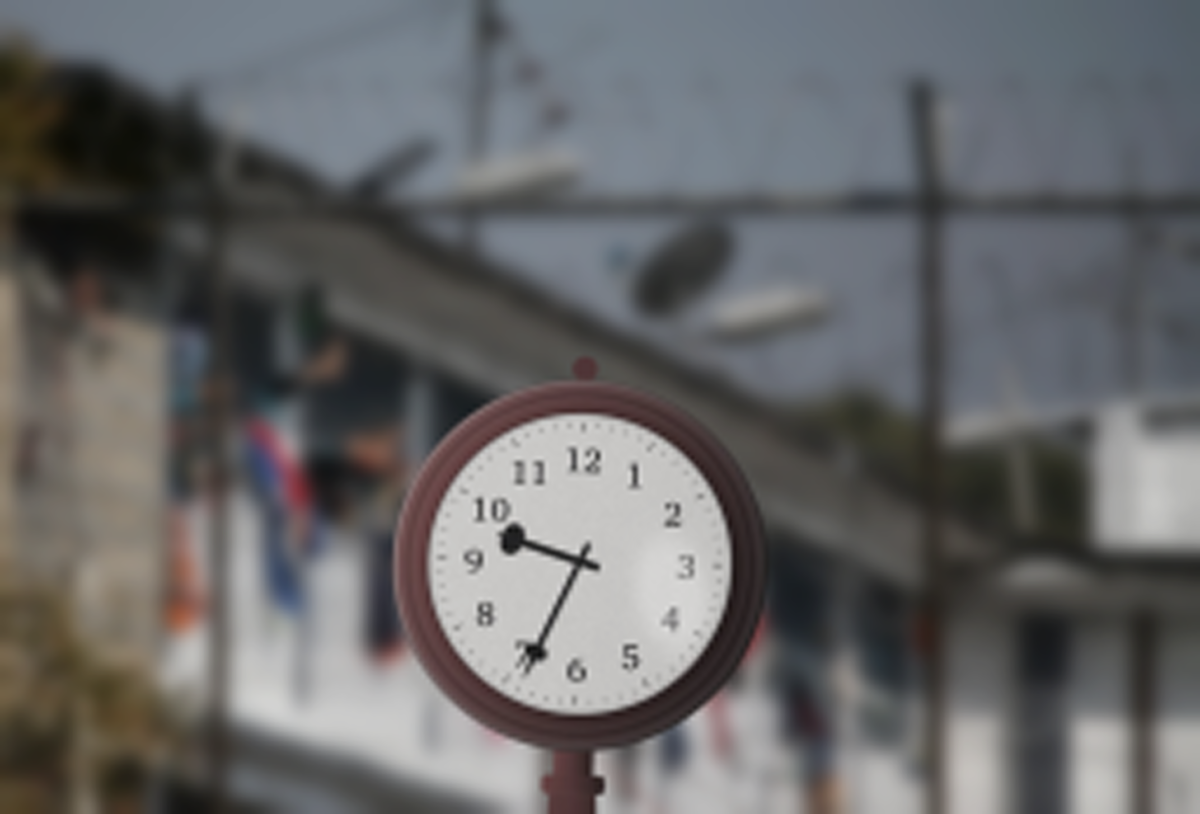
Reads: 9.34
